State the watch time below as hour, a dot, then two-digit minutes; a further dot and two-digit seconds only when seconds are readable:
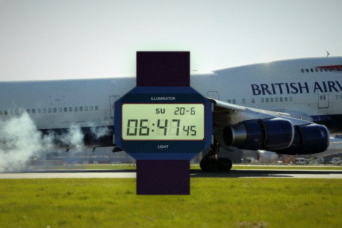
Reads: 6.47.45
